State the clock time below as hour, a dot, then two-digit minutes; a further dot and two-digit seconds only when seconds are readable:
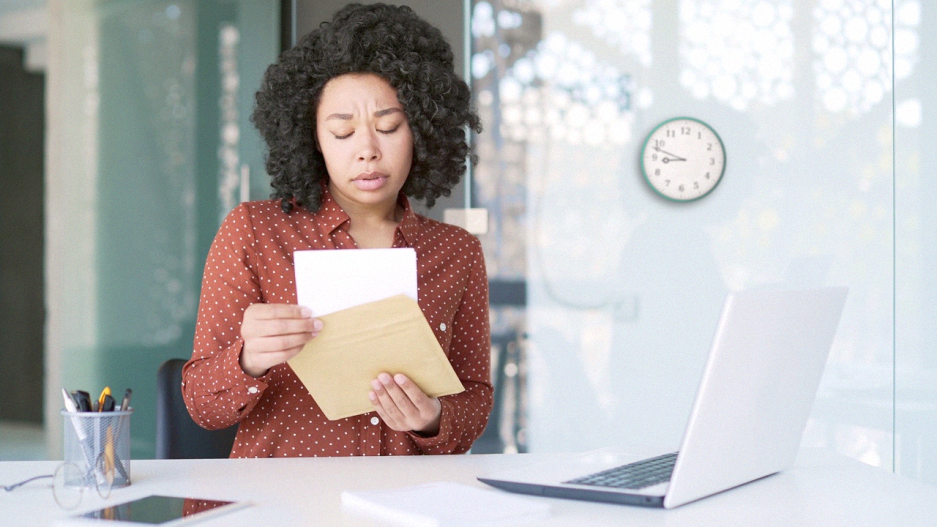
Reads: 8.48
